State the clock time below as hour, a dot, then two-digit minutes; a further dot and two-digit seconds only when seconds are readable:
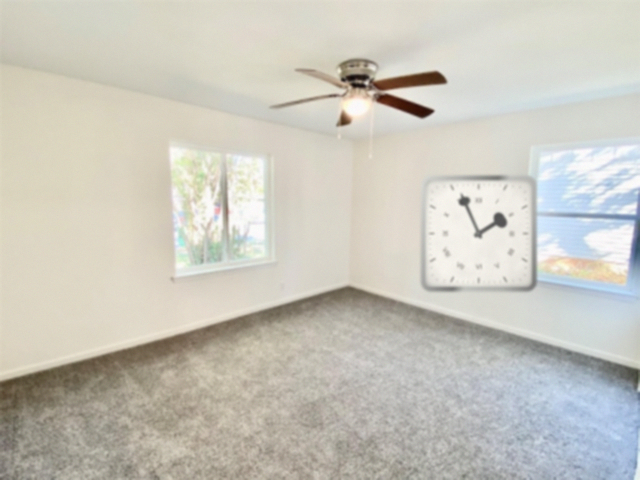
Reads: 1.56
